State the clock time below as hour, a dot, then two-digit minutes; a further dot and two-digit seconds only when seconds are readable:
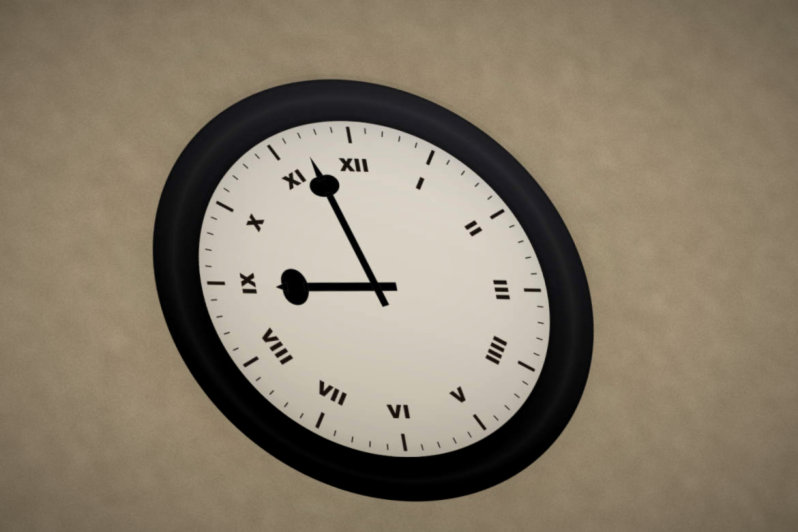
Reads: 8.57
